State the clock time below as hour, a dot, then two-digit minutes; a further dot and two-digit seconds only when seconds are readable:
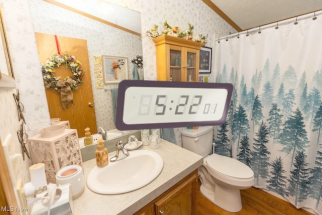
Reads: 5.22.01
